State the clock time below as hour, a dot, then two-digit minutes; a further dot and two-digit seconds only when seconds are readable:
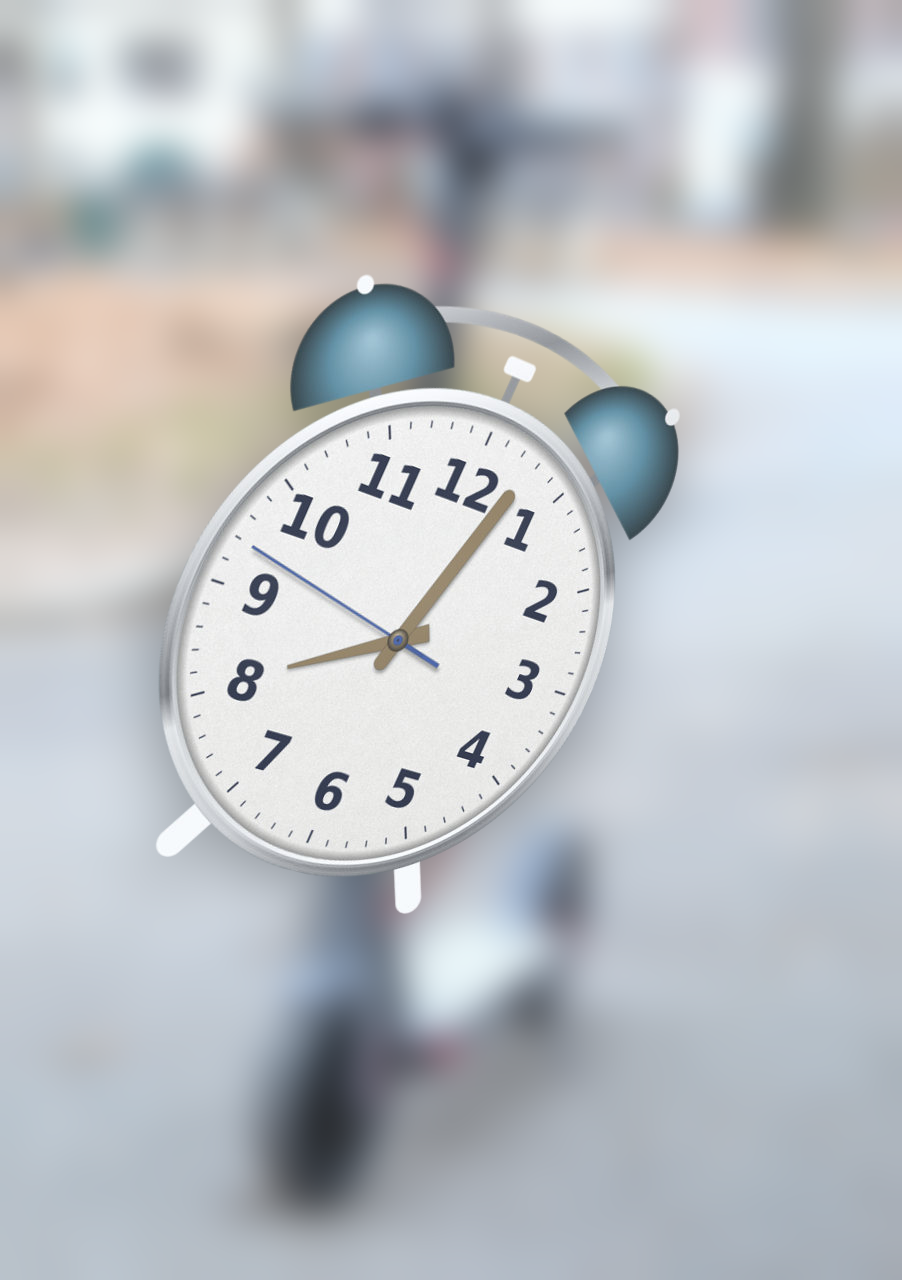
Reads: 8.02.47
